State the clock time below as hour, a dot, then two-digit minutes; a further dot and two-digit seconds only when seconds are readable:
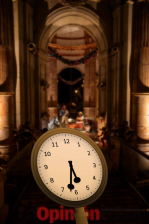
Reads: 5.32
